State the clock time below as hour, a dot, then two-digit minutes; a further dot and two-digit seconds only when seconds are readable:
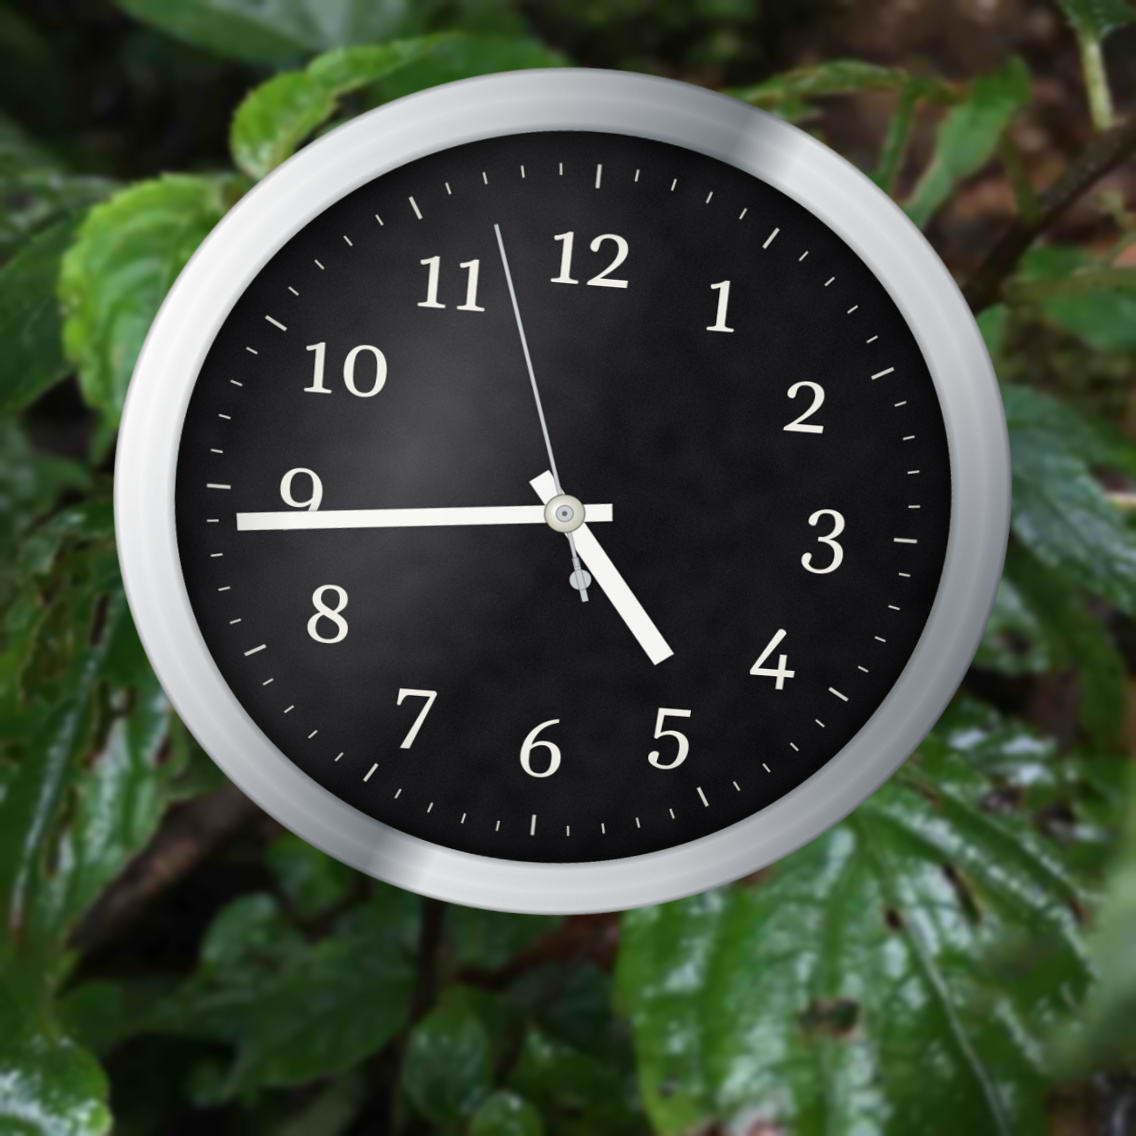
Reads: 4.43.57
